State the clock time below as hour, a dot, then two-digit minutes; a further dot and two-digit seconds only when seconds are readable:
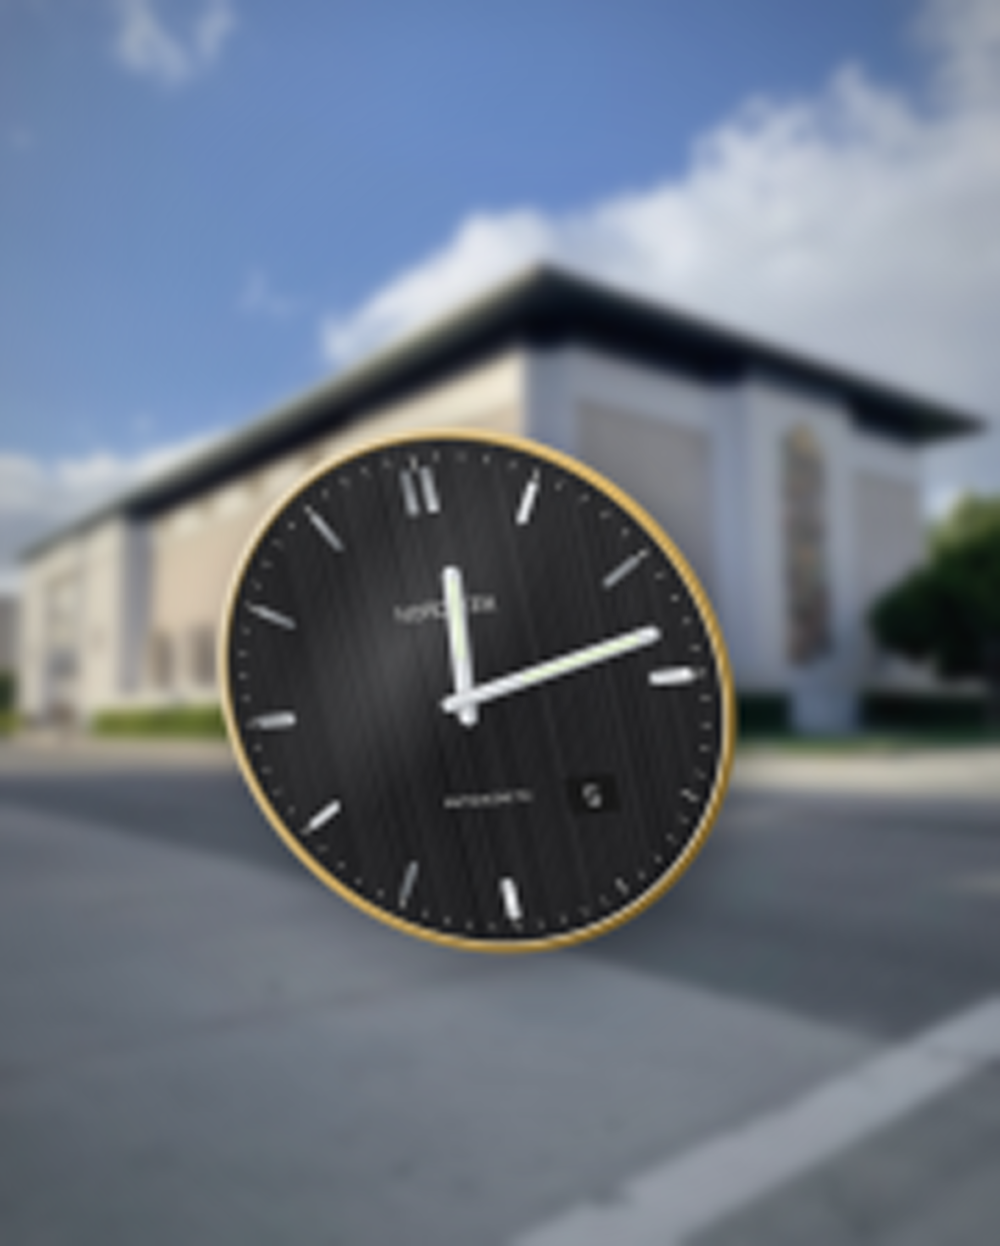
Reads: 12.13
